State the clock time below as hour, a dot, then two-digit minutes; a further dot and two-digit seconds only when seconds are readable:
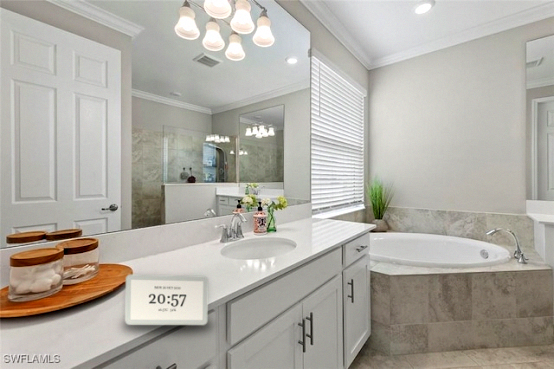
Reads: 20.57
